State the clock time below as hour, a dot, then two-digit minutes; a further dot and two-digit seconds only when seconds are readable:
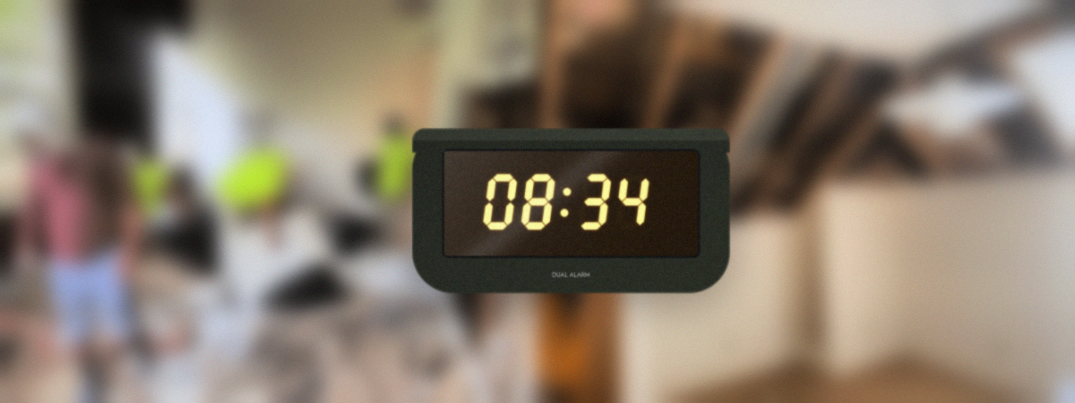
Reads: 8.34
